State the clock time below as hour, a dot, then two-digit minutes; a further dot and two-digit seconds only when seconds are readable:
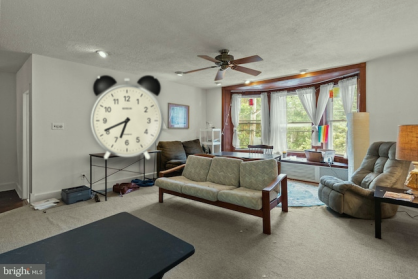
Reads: 6.41
